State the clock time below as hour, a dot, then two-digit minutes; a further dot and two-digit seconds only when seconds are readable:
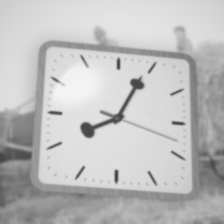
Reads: 8.04.18
